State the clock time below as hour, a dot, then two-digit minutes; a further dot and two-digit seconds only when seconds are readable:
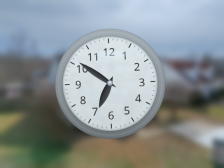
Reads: 6.51
